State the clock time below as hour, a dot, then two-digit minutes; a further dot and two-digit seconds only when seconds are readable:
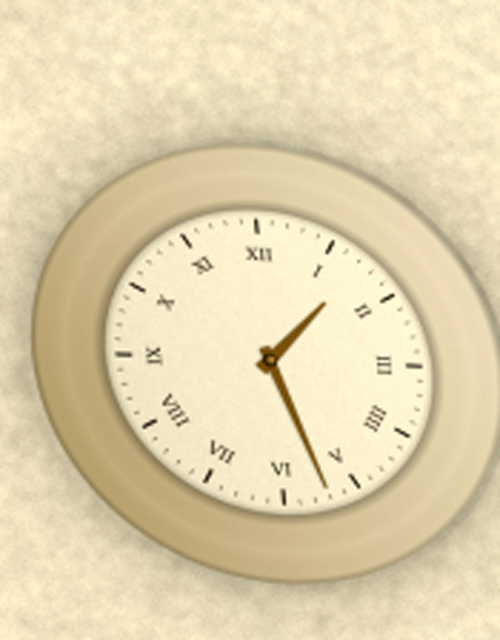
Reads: 1.27
